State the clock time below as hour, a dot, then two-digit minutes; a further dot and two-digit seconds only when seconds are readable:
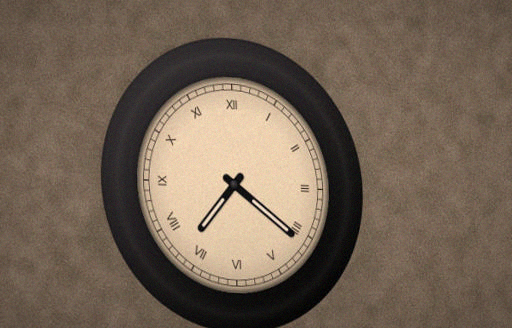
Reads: 7.21
